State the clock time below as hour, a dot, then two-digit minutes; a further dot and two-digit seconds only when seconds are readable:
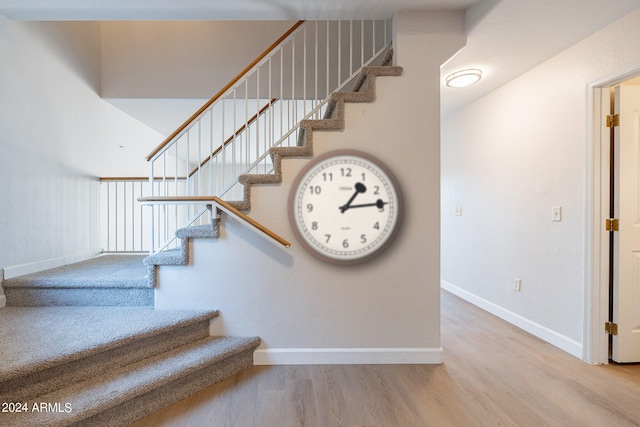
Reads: 1.14
